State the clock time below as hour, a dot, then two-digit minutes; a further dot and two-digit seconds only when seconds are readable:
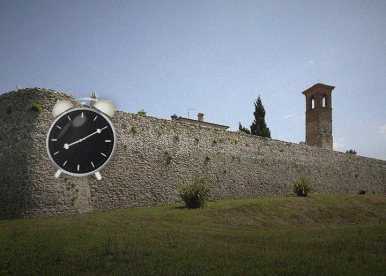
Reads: 8.10
